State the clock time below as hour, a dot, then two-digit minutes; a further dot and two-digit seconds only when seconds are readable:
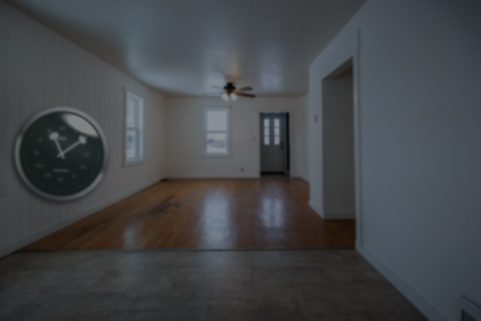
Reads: 11.09
